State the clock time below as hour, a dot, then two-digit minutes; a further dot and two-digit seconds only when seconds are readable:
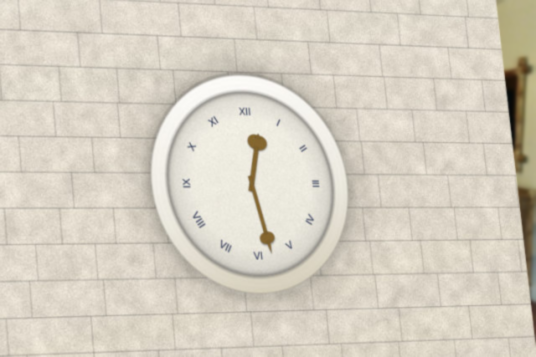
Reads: 12.28
